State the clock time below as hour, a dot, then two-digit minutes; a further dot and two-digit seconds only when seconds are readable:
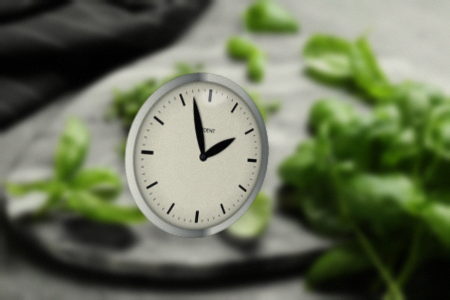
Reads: 1.57
